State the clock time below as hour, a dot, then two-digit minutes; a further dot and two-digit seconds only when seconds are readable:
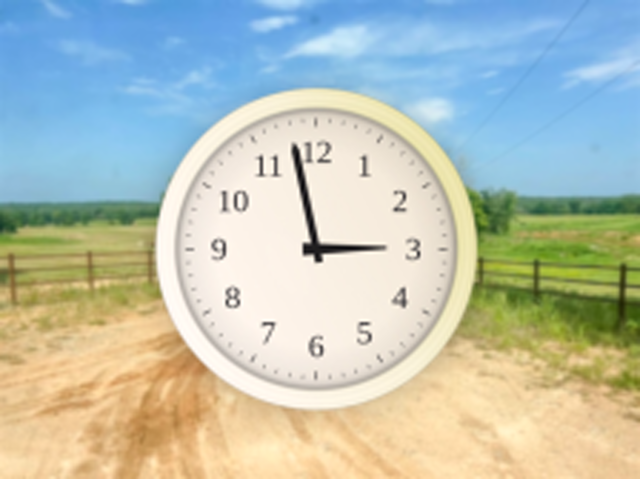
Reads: 2.58
